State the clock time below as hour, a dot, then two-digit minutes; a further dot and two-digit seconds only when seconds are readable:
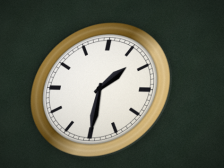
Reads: 1.30
